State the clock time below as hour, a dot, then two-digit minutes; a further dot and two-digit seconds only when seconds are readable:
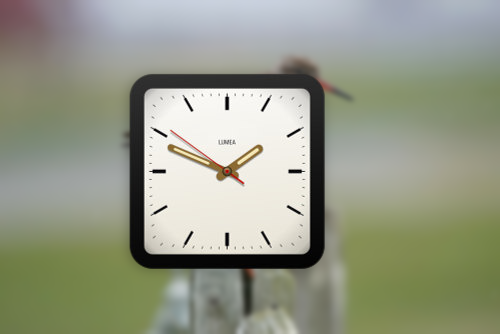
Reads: 1.48.51
